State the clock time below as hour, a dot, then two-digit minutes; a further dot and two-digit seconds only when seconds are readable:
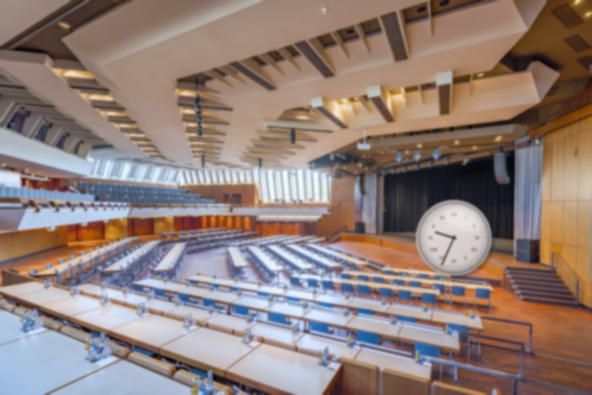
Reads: 9.34
